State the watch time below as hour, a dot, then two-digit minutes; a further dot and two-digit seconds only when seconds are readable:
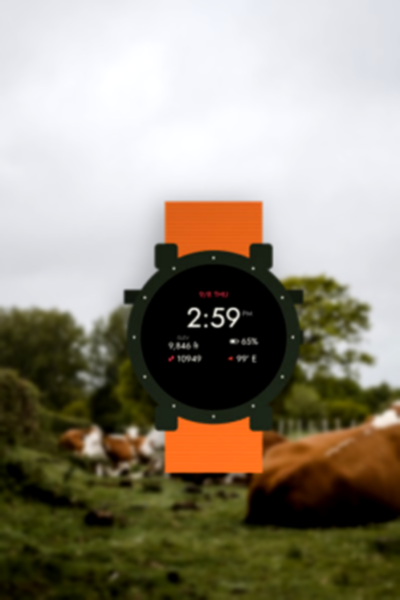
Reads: 2.59
